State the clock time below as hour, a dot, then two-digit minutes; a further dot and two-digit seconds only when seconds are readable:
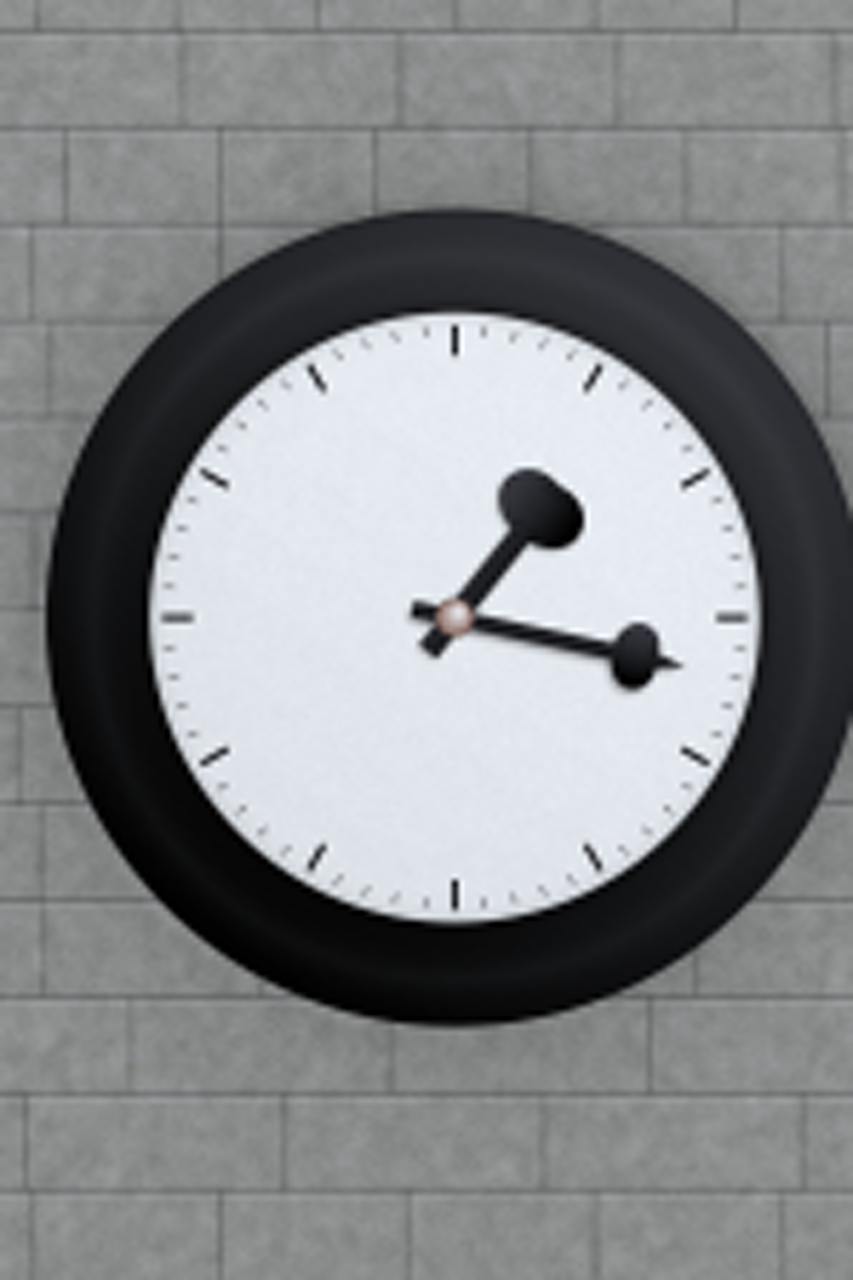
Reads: 1.17
